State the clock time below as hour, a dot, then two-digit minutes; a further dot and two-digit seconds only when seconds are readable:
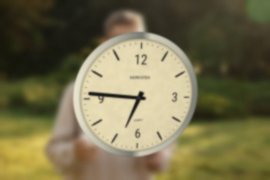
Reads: 6.46
